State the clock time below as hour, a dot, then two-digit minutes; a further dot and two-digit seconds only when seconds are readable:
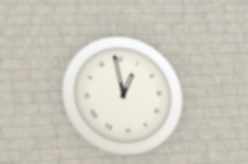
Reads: 12.59
